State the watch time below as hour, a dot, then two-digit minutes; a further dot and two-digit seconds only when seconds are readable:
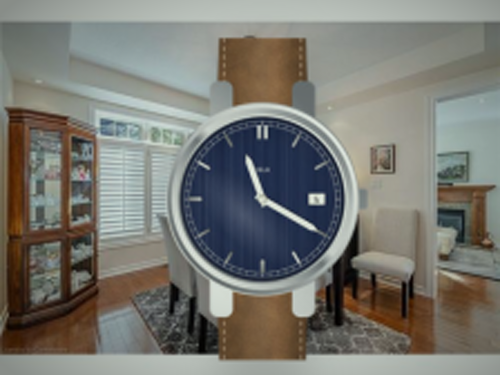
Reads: 11.20
